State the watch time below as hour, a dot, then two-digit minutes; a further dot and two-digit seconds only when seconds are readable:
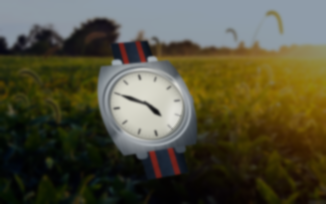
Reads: 4.50
